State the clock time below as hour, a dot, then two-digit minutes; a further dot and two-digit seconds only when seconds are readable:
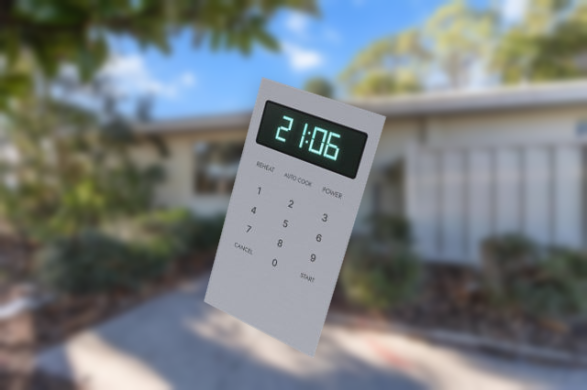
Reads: 21.06
